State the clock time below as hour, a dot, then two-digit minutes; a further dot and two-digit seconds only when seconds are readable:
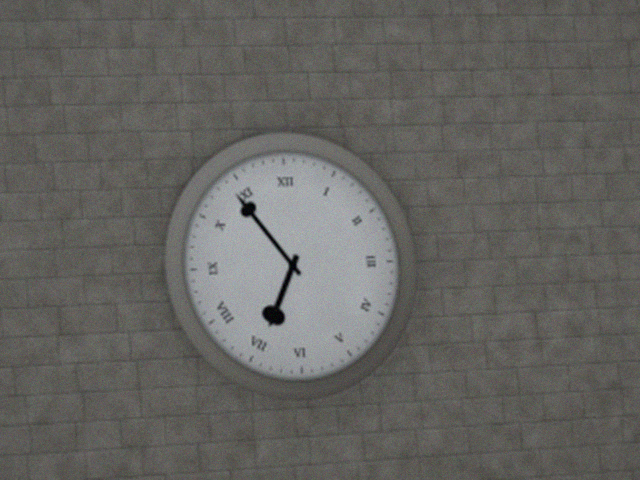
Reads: 6.54
